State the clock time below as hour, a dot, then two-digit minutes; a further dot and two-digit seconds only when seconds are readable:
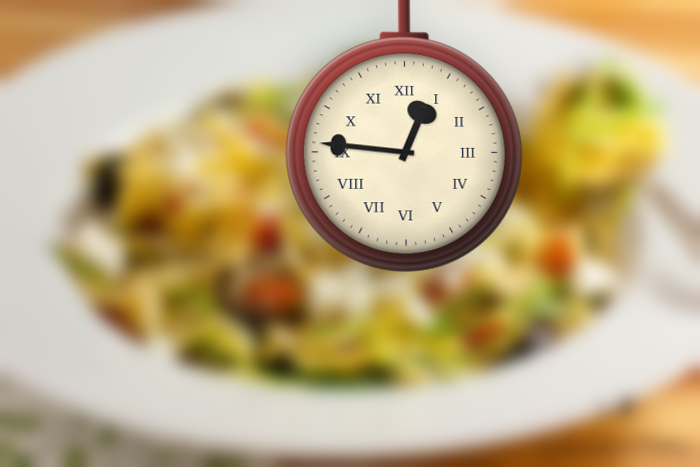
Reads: 12.46
